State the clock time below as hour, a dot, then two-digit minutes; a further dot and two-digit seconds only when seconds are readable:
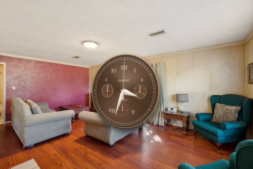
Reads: 3.33
